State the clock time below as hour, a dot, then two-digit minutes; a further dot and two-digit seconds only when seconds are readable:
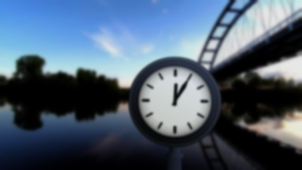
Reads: 12.05
